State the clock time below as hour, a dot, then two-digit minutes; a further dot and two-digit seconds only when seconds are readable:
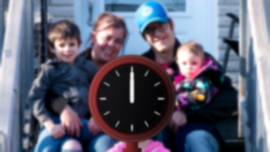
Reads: 12.00
